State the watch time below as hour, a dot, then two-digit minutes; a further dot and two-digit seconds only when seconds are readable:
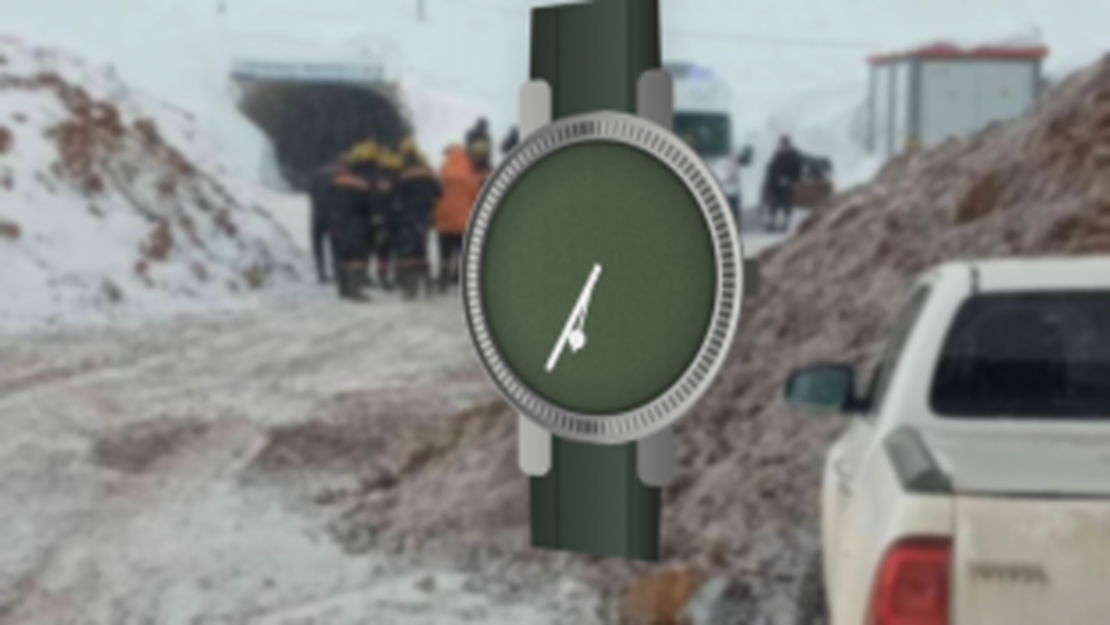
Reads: 6.35
